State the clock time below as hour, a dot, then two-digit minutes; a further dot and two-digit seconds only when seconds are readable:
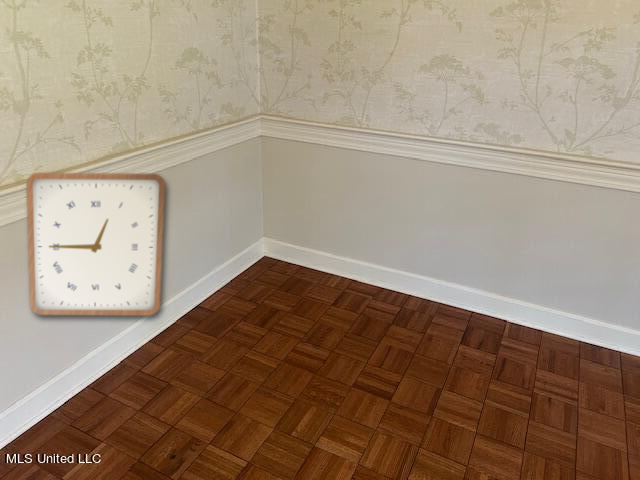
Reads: 12.45
